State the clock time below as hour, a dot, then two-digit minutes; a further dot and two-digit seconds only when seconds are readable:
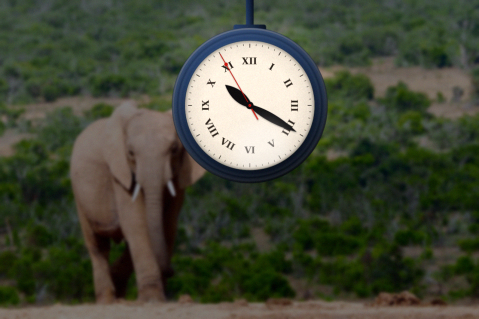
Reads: 10.19.55
